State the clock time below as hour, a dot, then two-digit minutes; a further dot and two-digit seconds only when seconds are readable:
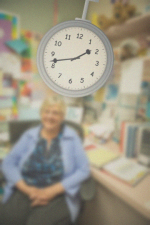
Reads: 1.42
